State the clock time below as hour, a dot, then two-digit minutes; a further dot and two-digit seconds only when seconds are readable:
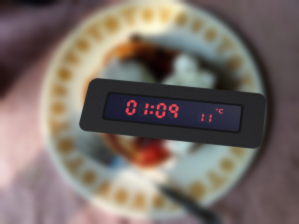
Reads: 1.09
